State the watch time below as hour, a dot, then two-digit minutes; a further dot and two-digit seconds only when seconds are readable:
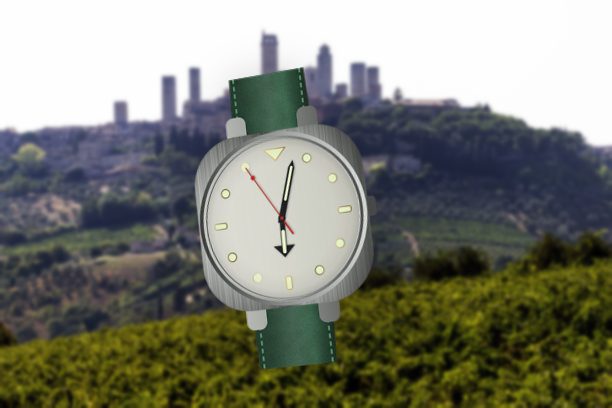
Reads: 6.02.55
